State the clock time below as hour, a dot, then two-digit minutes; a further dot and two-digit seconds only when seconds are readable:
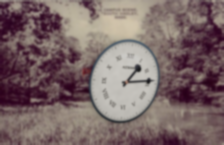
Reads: 1.14
